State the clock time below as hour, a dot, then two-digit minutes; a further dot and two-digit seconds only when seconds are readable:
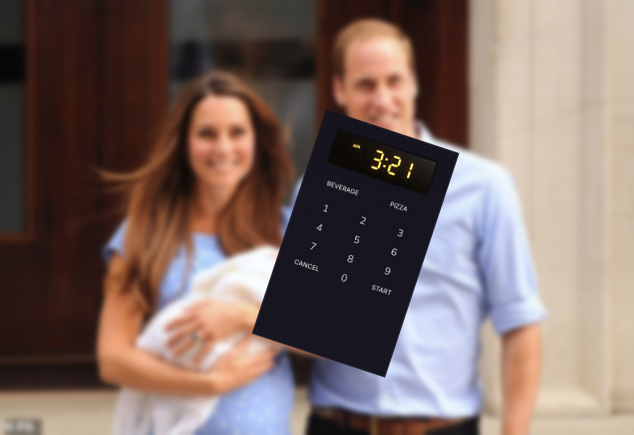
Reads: 3.21
